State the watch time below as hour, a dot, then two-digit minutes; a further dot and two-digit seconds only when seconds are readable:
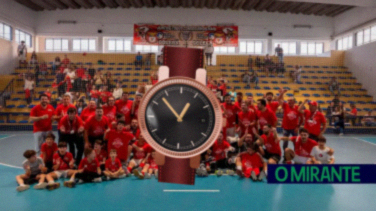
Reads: 12.53
